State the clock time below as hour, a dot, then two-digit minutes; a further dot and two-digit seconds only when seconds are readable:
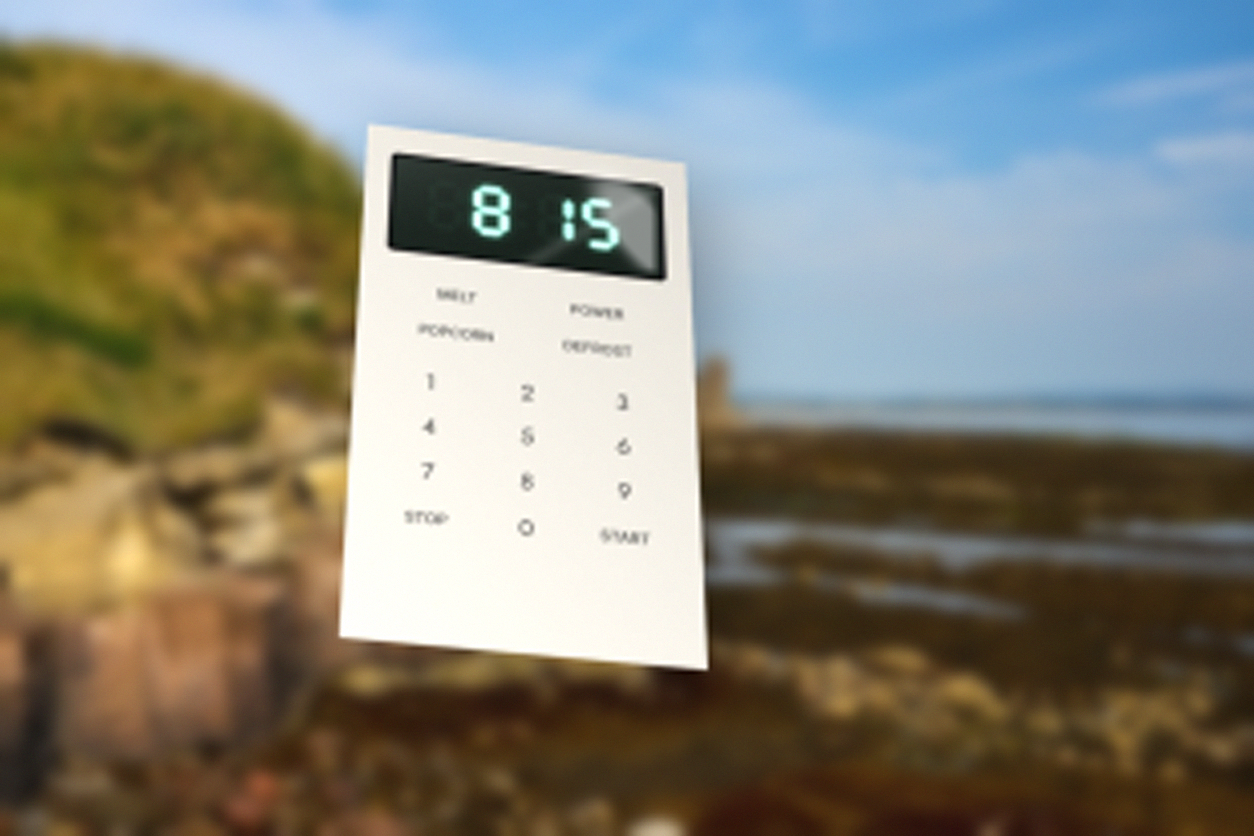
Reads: 8.15
